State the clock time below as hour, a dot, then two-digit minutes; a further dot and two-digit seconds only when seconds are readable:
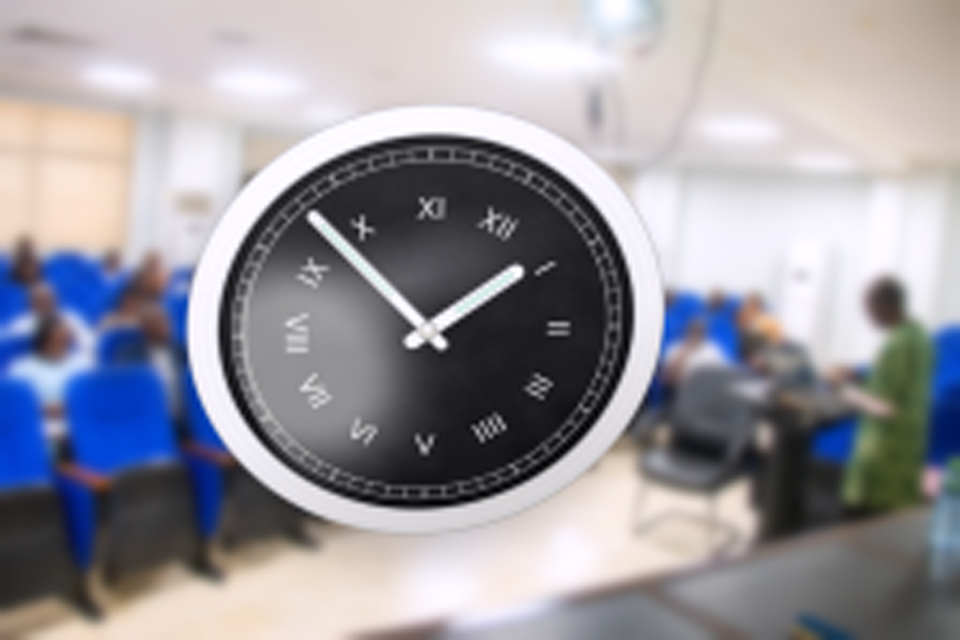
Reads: 12.48
